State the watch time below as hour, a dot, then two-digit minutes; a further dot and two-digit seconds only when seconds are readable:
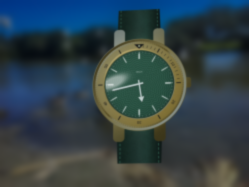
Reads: 5.43
